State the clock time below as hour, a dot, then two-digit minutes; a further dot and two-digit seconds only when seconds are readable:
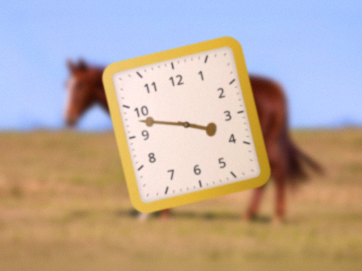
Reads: 3.48
